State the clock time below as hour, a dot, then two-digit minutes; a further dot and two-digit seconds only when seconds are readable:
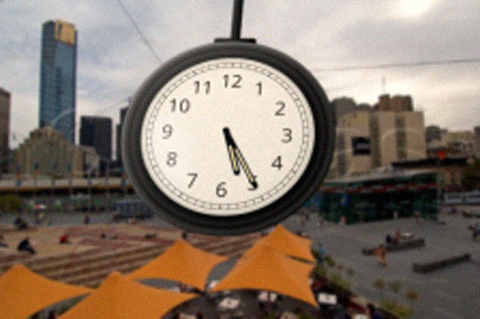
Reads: 5.25
